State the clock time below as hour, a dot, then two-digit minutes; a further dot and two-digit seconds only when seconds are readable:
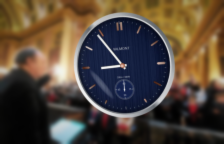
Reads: 8.54
